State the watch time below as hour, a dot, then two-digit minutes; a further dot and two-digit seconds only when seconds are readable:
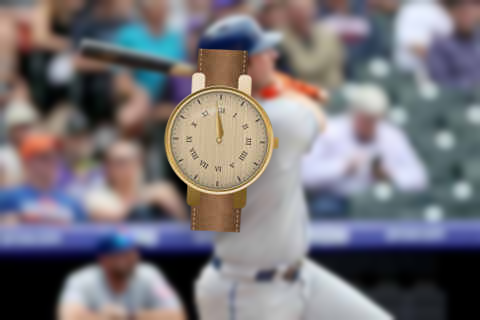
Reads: 11.59
